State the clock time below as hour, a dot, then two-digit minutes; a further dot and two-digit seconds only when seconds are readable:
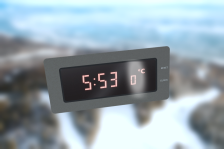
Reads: 5.53
